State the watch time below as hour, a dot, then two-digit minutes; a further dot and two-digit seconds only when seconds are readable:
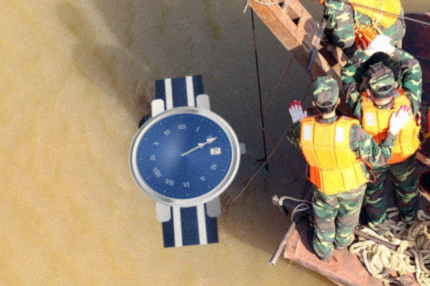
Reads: 2.11
